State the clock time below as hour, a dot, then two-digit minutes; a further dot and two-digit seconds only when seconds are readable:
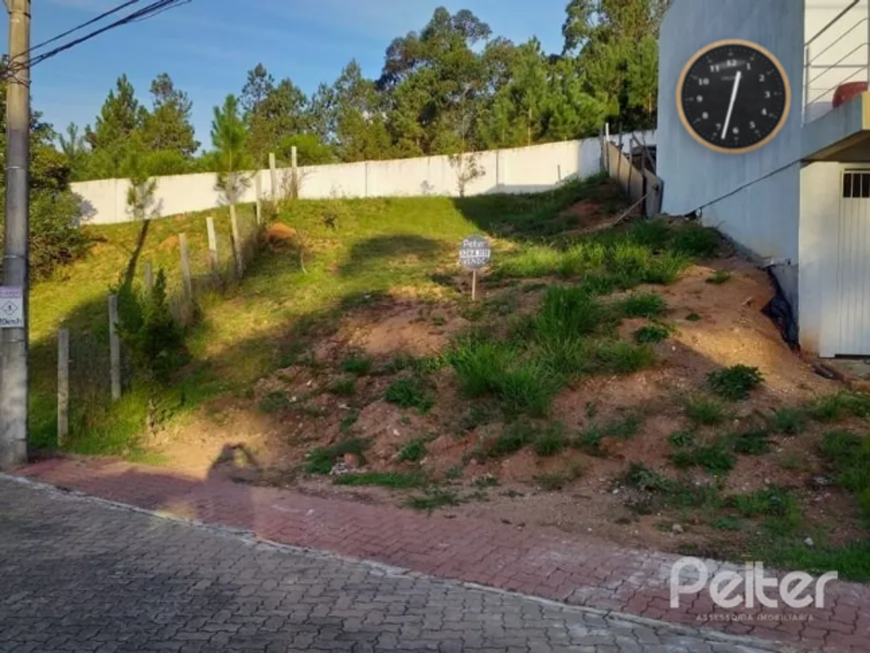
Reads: 12.33
